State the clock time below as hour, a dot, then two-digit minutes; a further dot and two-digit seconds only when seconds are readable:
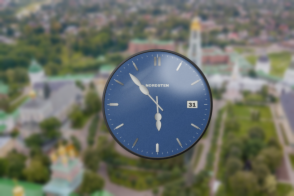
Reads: 5.53
